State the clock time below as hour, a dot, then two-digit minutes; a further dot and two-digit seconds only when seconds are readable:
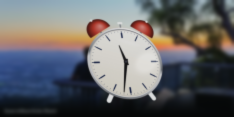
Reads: 11.32
